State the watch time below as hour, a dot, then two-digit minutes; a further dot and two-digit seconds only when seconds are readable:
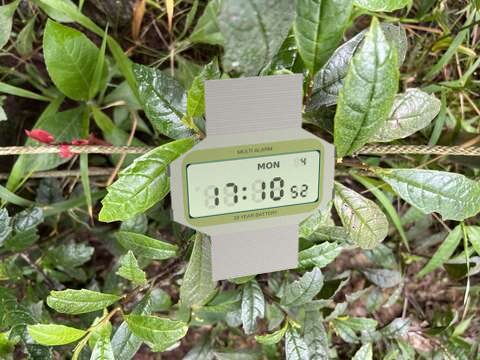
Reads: 17.10.52
